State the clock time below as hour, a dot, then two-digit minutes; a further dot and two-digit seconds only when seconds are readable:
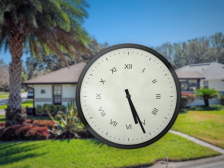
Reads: 5.26
